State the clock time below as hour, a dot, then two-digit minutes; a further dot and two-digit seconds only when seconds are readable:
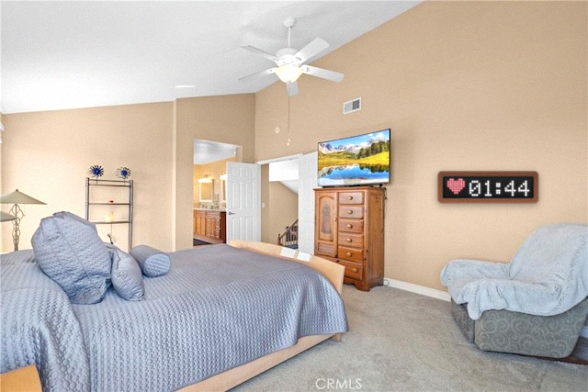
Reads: 1.44
